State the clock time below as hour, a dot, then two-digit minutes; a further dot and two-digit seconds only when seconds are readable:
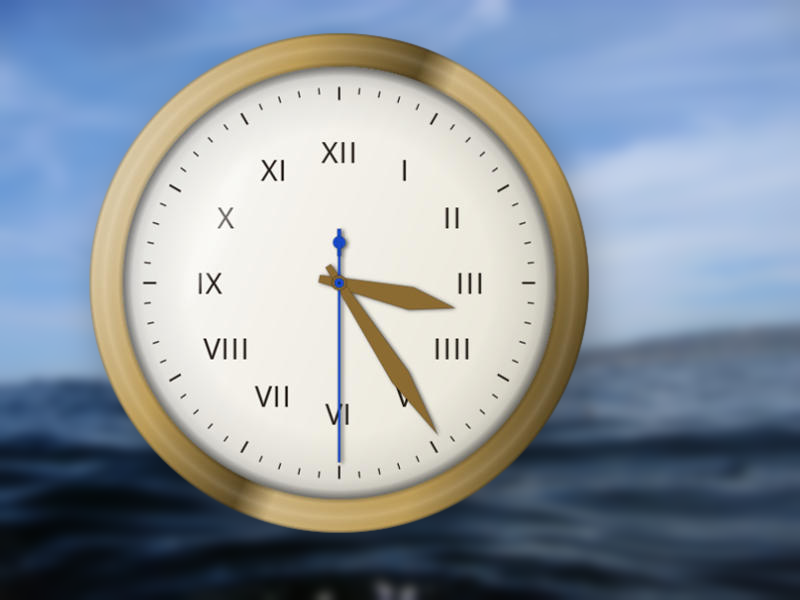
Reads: 3.24.30
